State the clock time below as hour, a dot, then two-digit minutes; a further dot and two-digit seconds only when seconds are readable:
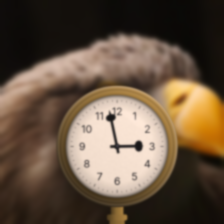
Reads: 2.58
